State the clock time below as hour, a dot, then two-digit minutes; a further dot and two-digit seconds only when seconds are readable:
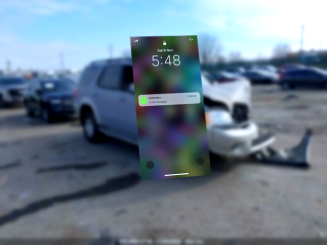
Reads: 5.48
